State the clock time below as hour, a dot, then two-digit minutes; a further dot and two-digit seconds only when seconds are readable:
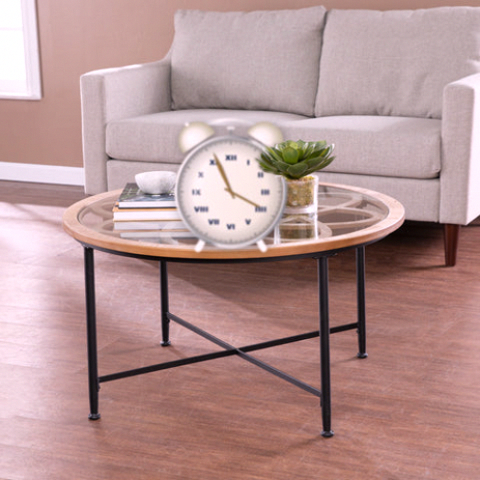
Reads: 3.56
